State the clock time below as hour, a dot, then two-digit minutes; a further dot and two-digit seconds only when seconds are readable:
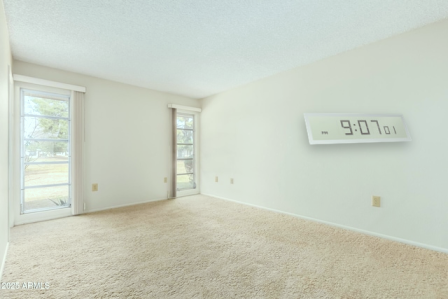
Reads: 9.07.01
